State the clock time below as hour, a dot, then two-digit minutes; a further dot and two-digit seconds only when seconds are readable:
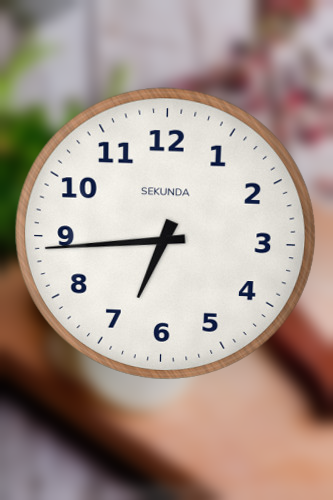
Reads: 6.44
